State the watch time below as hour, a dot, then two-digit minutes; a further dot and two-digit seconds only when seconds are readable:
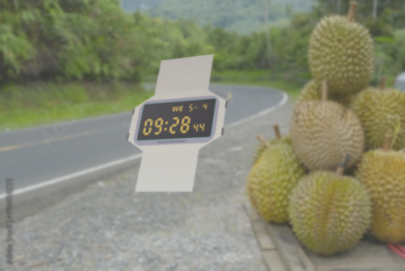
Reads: 9.28.44
